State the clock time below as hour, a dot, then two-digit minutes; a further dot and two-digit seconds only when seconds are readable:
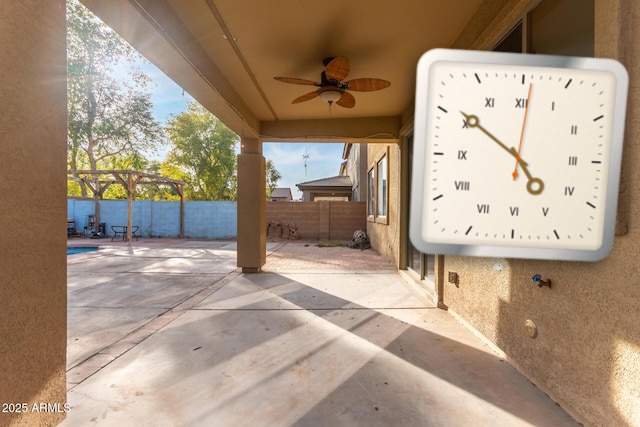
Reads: 4.51.01
